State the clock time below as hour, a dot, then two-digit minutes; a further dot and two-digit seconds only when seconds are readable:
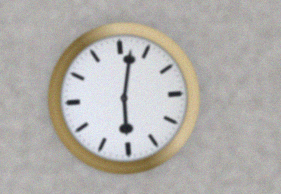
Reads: 6.02
